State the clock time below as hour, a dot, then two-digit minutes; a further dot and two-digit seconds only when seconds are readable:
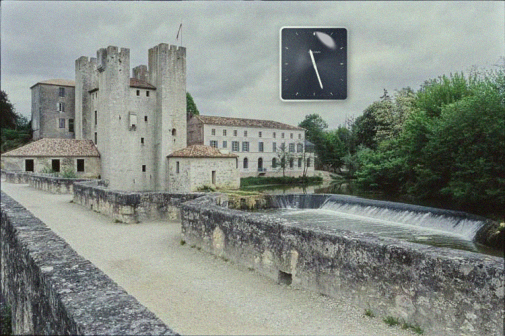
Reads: 11.27
